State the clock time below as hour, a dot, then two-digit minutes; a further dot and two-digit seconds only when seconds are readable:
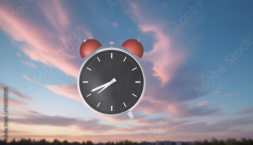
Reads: 7.41
